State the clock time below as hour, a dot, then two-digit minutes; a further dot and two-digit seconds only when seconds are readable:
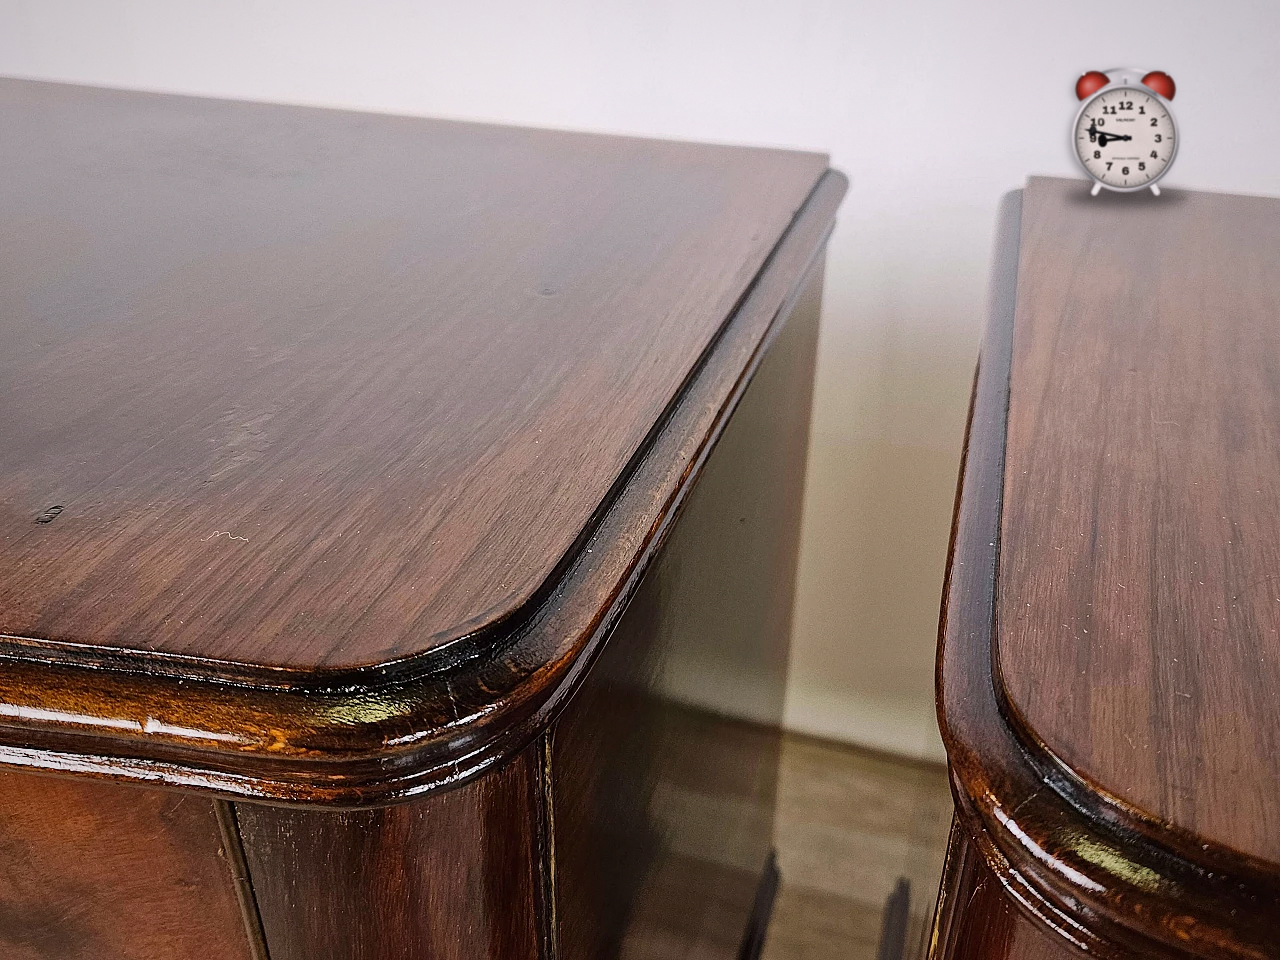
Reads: 8.47
